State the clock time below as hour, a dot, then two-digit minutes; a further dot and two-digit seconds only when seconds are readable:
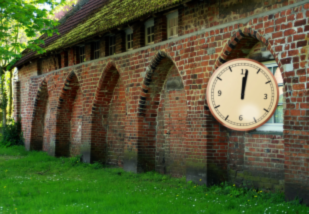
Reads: 12.01
